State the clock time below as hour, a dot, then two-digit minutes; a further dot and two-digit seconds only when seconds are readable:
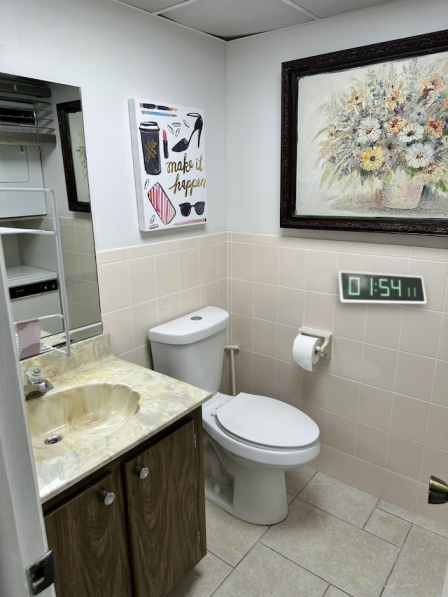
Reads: 1.54.11
